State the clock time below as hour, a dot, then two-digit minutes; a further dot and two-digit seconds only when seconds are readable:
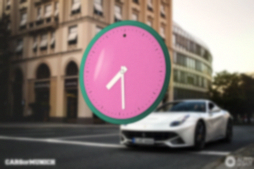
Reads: 7.29
